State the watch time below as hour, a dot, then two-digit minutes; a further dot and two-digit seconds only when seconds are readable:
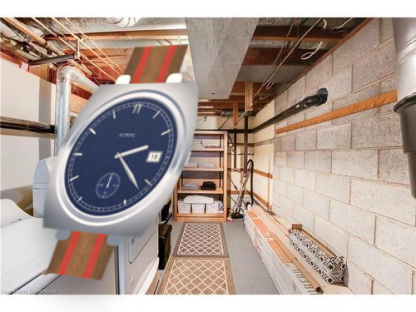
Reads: 2.22
